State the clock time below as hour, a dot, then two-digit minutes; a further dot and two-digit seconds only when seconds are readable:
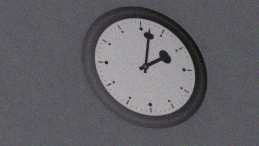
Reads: 2.02
